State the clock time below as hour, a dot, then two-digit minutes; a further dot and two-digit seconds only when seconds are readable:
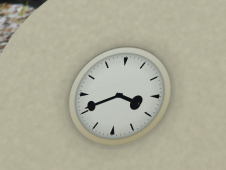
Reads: 3.41
